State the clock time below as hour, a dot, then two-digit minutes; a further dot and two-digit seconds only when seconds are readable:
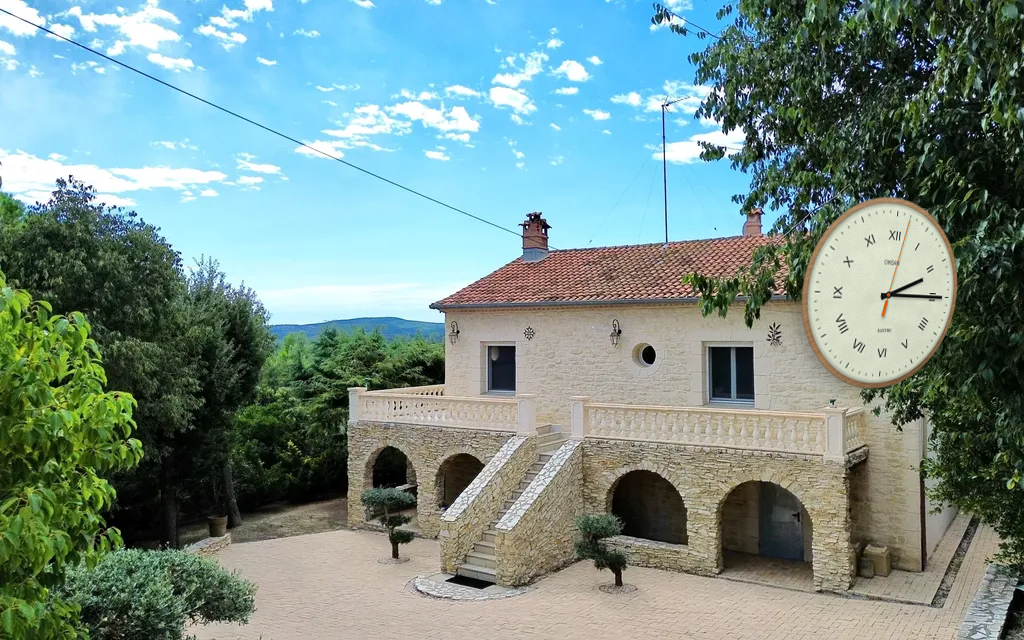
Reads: 2.15.02
